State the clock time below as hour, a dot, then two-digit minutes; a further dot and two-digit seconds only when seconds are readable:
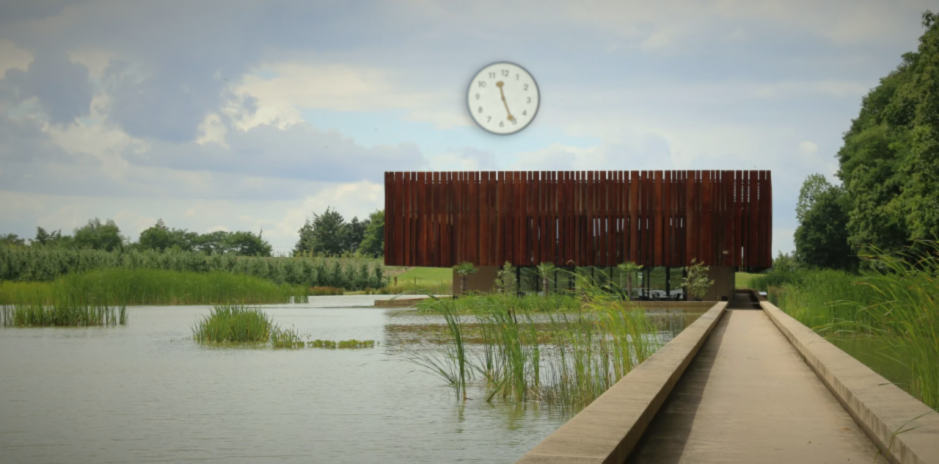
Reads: 11.26
